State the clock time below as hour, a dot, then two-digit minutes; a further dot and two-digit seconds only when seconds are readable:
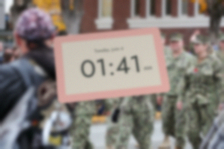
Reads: 1.41
